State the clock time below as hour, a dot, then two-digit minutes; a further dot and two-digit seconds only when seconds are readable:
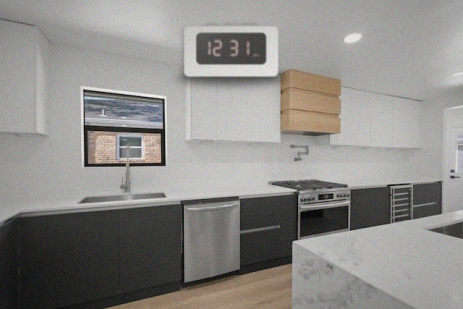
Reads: 12.31
